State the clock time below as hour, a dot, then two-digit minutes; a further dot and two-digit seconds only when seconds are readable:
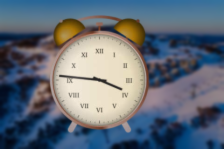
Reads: 3.46
